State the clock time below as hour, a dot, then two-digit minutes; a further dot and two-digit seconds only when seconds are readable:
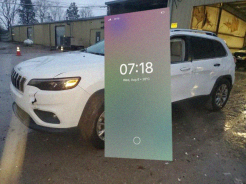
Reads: 7.18
